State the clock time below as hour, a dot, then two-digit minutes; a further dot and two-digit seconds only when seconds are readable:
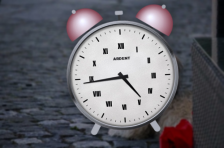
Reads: 4.44
